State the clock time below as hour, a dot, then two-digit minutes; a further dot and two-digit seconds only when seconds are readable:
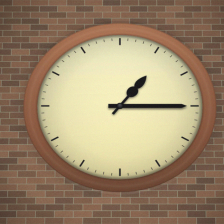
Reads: 1.15
